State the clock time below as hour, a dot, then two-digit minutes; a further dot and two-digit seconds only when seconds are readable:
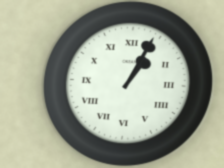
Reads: 1.04
